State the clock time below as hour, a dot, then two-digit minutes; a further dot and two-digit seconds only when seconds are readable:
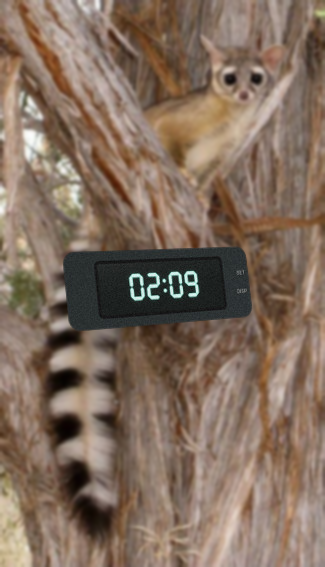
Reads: 2.09
